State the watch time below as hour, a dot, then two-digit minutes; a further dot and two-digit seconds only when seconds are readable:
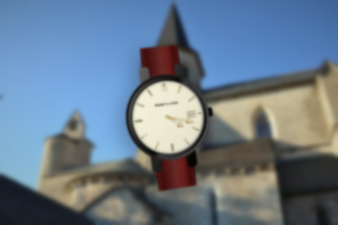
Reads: 4.18
